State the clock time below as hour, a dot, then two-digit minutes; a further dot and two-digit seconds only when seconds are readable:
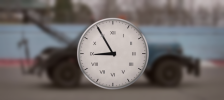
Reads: 8.55
